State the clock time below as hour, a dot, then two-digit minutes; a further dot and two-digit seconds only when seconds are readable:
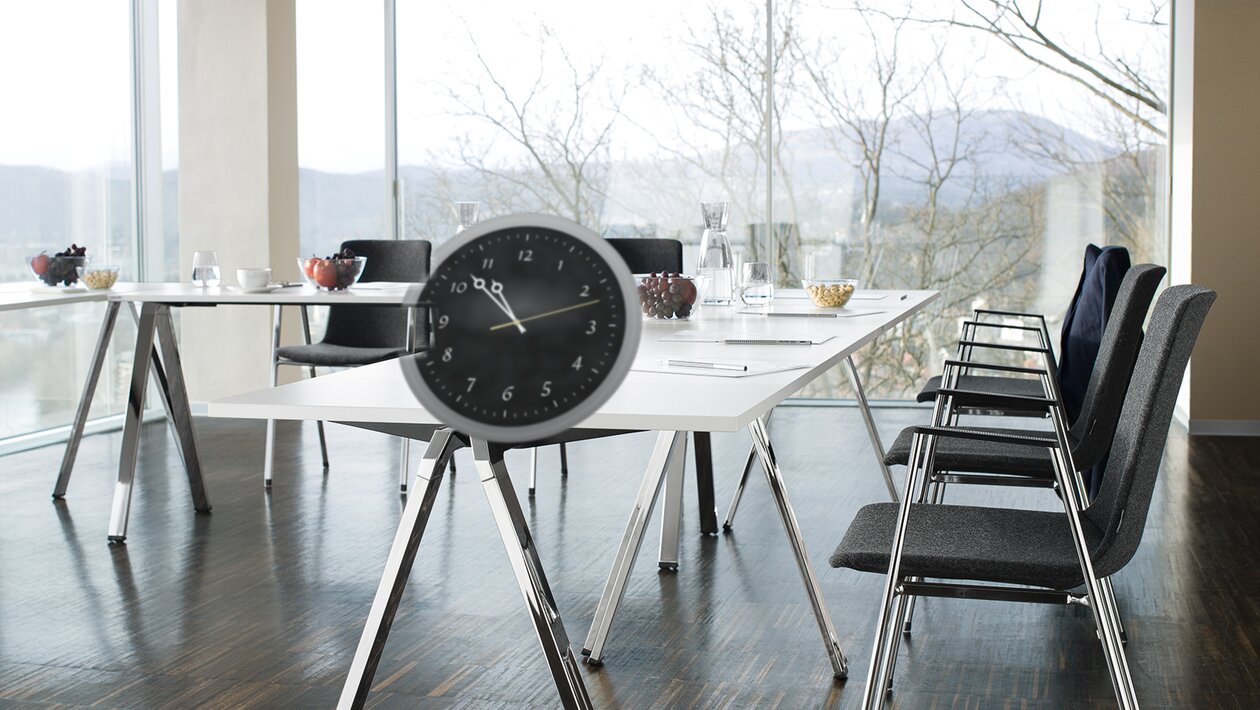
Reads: 10.52.12
